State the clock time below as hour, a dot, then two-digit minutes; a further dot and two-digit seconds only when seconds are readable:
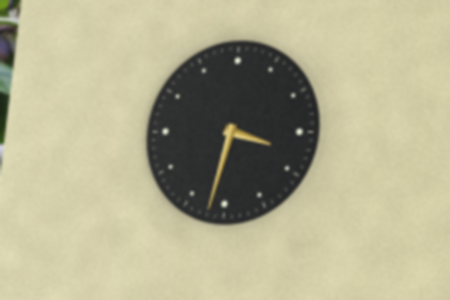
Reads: 3.32
